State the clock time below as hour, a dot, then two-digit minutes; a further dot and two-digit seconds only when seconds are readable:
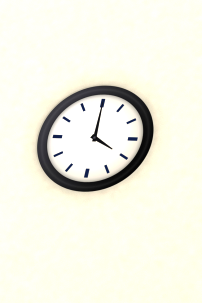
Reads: 4.00
